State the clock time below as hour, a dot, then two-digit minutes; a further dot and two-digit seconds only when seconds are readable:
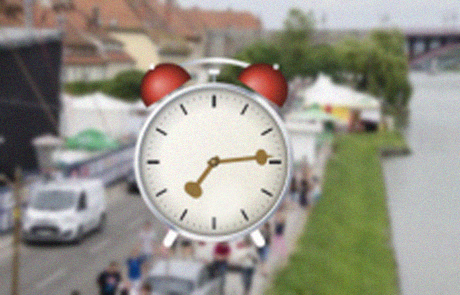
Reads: 7.14
